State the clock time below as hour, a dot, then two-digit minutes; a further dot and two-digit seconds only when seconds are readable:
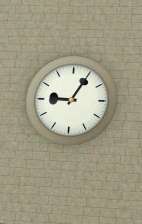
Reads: 9.05
